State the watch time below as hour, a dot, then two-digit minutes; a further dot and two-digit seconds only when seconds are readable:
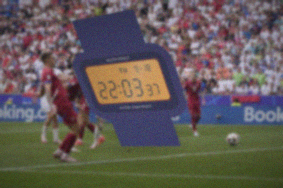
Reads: 22.03.37
